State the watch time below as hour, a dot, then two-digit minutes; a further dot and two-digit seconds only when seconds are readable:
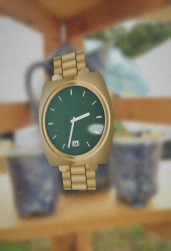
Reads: 2.33
